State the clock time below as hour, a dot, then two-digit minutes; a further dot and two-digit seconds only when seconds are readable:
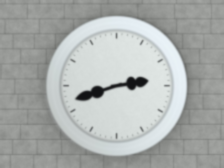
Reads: 2.42
